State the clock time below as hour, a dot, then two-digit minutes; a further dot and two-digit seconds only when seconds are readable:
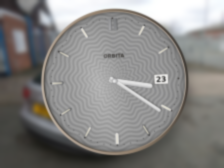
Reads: 3.21
